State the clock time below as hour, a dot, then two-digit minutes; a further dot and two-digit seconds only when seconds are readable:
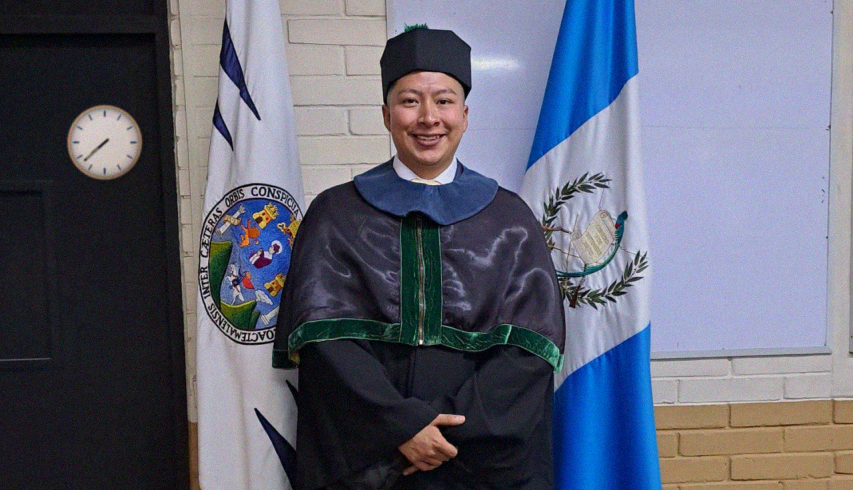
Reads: 7.38
